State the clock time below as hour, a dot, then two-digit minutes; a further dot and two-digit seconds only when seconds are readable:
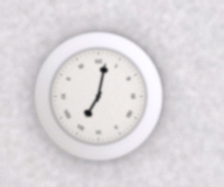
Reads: 7.02
